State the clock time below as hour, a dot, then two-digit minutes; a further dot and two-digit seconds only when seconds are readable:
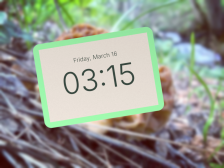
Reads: 3.15
